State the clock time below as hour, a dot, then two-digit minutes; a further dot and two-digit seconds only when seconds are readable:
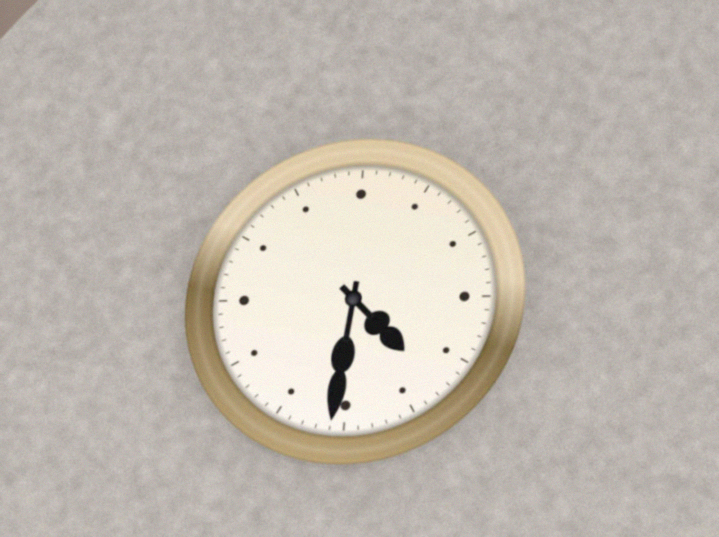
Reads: 4.31
